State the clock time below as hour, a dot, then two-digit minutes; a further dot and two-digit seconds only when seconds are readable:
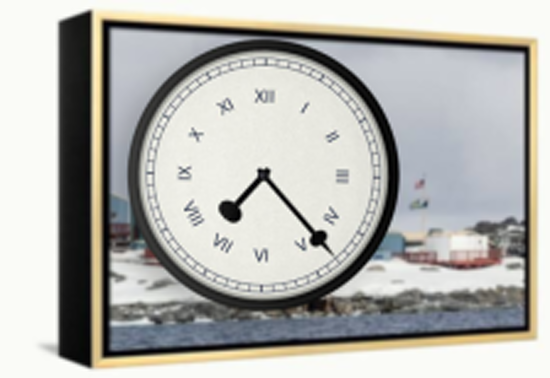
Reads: 7.23
